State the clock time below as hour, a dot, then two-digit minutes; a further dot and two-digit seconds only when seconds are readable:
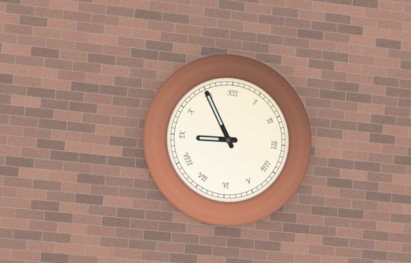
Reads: 8.55
